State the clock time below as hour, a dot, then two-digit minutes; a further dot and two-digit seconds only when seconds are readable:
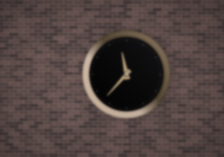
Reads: 11.37
